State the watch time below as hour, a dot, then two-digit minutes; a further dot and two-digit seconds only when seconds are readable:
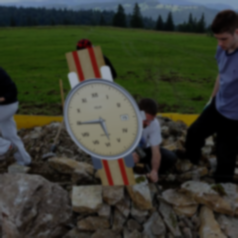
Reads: 5.45
